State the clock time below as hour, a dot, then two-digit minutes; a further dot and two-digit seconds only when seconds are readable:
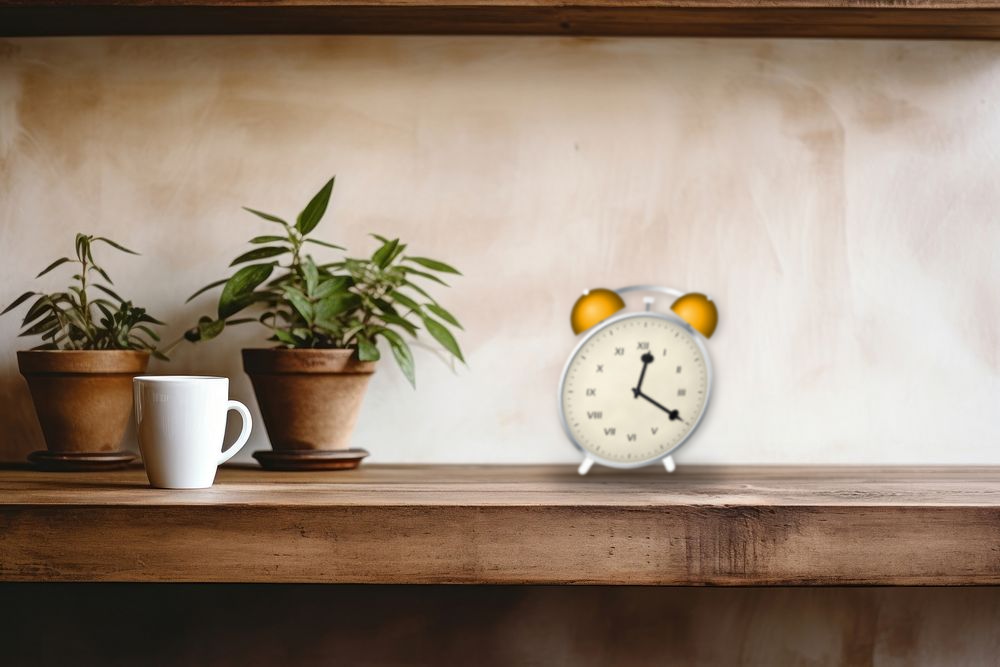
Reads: 12.20
